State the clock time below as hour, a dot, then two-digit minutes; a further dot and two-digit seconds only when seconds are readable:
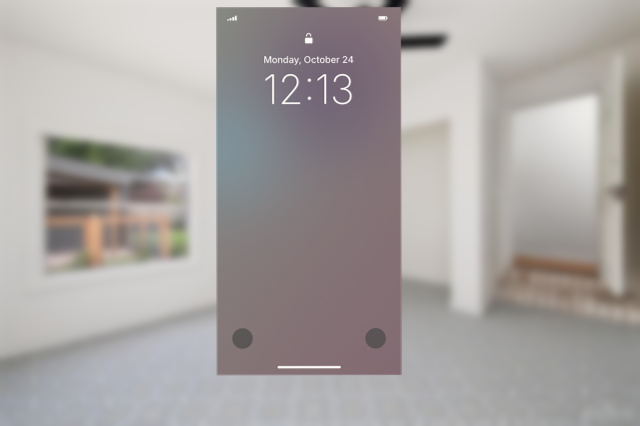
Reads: 12.13
